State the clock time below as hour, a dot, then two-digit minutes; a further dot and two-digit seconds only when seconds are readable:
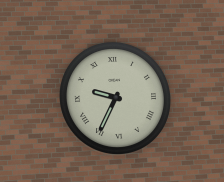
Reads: 9.35
